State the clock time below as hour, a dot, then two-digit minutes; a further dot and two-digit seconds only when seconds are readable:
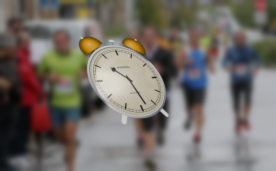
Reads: 10.28
